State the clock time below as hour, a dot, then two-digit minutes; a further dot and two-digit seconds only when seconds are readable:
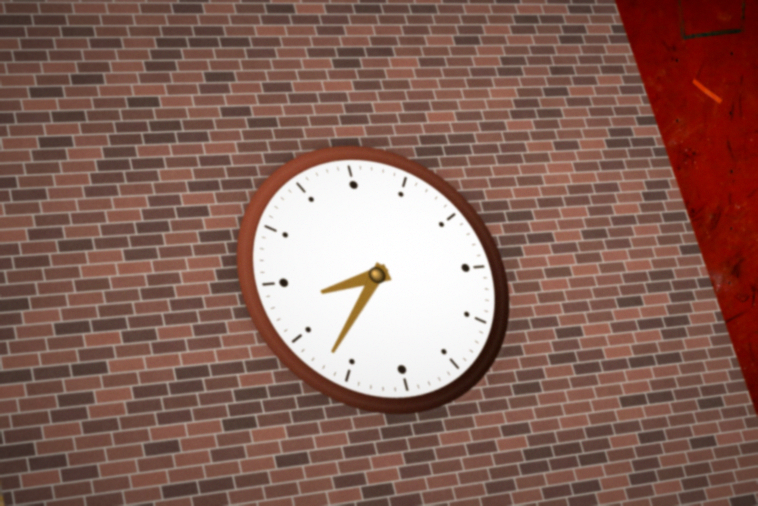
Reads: 8.37
